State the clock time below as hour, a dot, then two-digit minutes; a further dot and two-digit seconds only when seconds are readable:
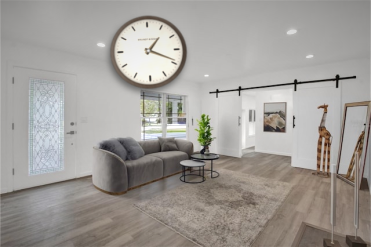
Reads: 1.19
